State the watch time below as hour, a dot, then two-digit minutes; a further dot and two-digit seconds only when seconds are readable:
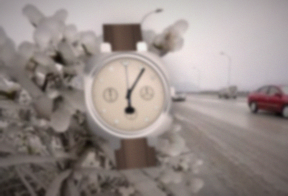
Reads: 6.06
